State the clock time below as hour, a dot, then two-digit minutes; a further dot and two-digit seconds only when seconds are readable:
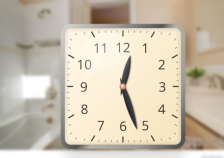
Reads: 12.27
